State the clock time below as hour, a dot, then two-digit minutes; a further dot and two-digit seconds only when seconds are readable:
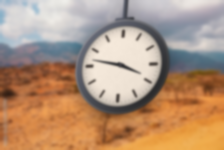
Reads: 3.47
